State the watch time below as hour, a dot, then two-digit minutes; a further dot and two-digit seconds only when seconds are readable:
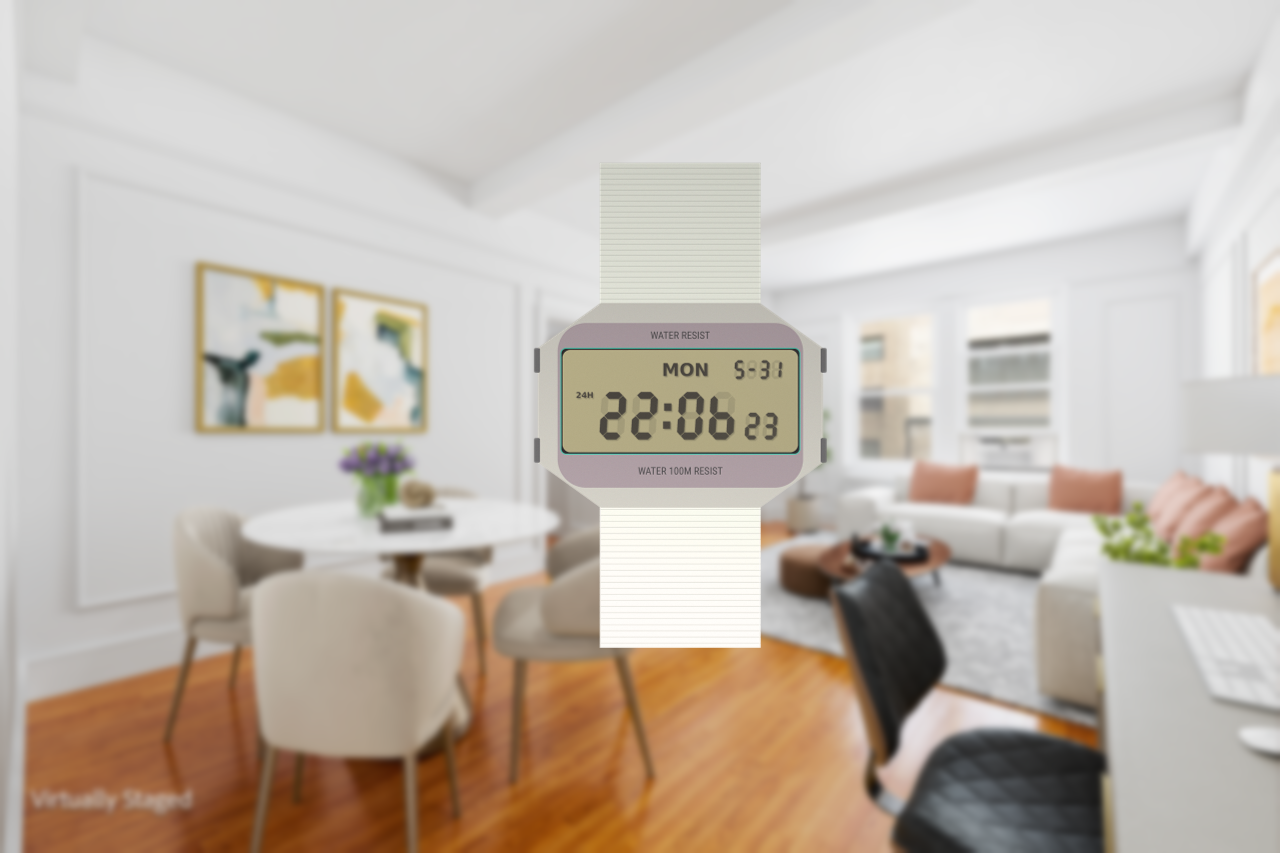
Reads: 22.06.23
